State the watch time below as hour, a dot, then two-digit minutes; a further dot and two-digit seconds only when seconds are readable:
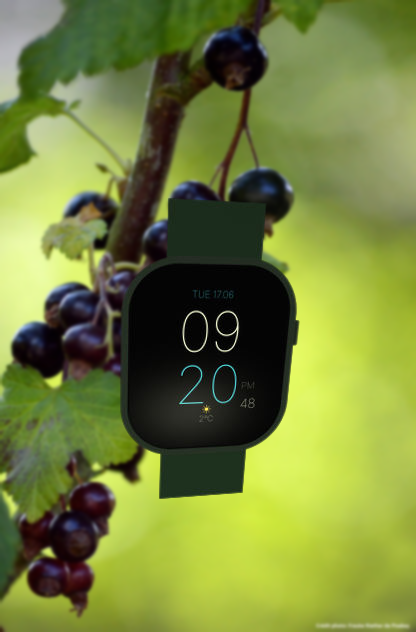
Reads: 9.20.48
